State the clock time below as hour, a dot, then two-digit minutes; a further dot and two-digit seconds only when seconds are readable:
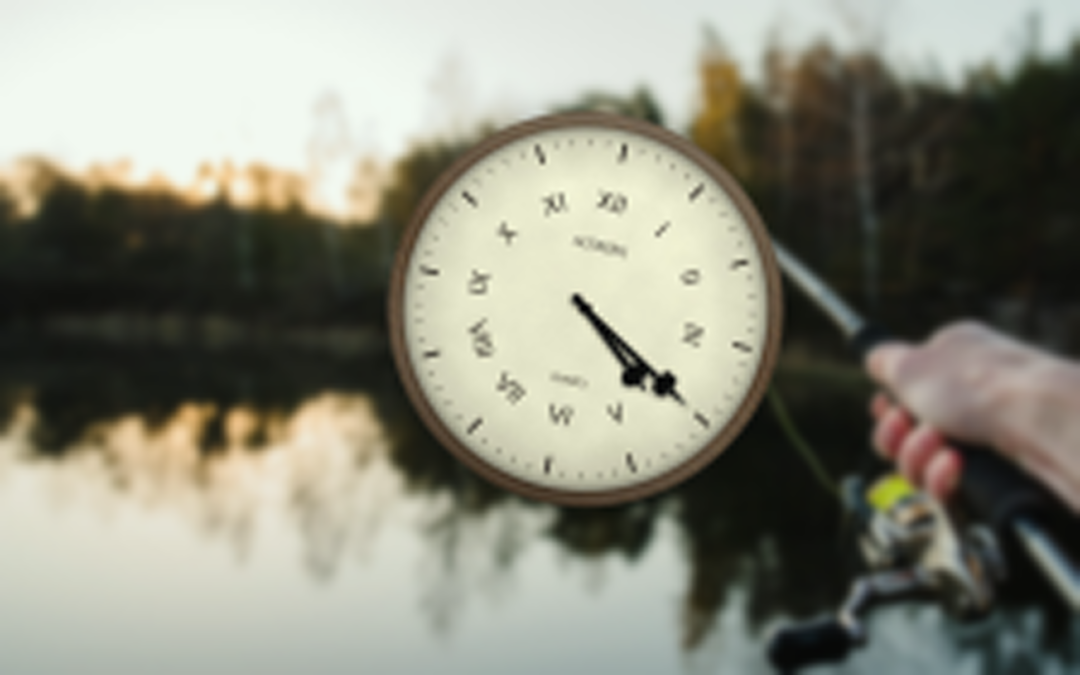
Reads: 4.20
